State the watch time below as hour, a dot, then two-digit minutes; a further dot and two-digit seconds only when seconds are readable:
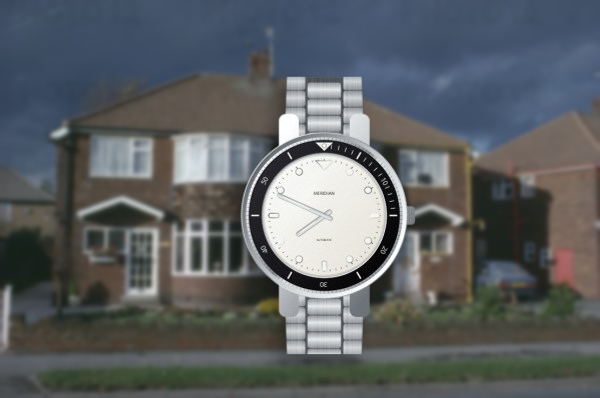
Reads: 7.49
